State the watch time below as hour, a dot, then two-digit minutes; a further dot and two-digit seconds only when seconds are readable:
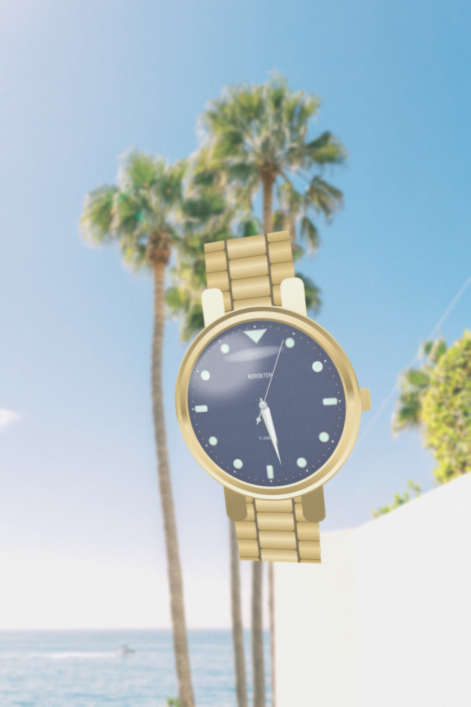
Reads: 5.28.04
